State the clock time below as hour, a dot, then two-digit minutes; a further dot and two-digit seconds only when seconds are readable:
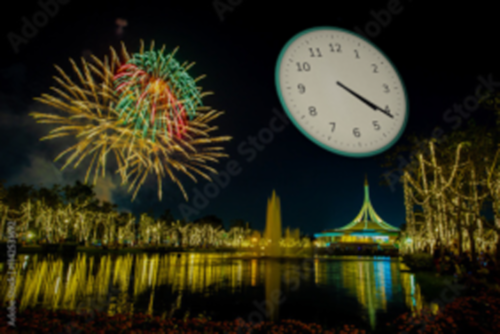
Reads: 4.21
